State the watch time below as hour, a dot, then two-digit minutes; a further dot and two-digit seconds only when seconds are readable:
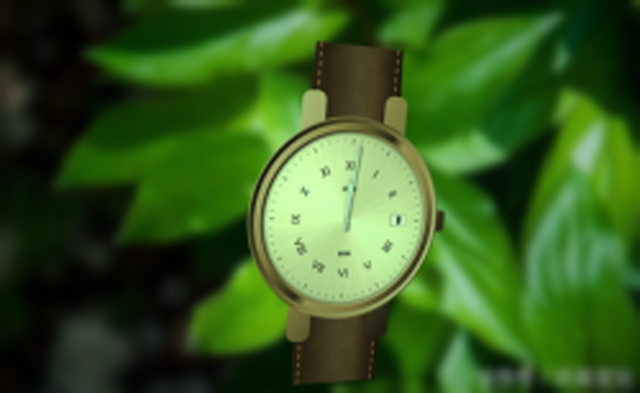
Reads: 12.01
